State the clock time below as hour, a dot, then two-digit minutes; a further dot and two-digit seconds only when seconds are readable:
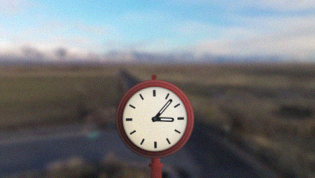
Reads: 3.07
